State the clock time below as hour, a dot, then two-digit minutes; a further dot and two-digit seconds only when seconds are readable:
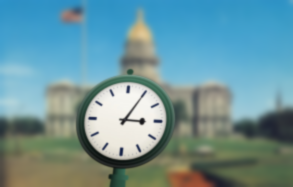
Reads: 3.05
